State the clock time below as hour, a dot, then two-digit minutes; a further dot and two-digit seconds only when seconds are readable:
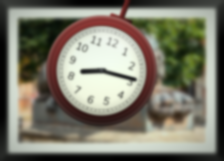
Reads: 8.14
